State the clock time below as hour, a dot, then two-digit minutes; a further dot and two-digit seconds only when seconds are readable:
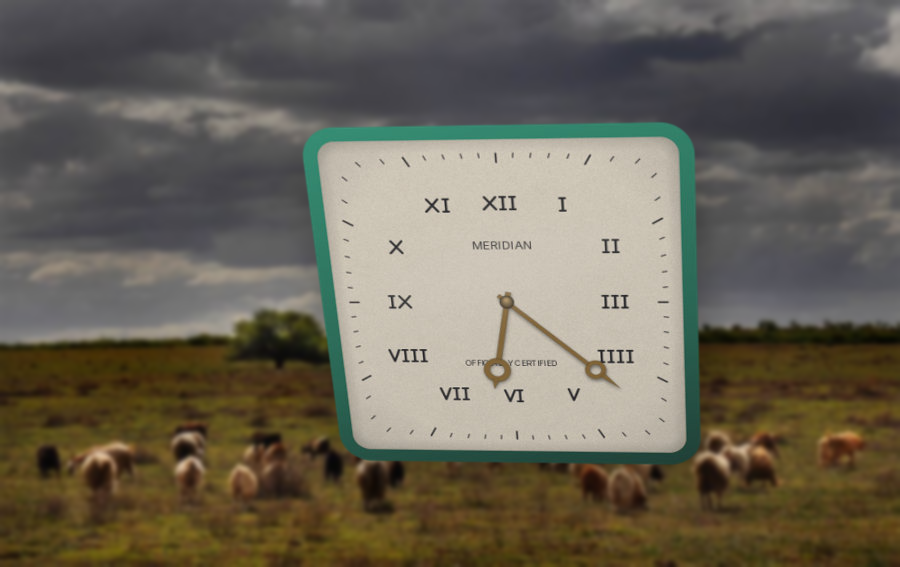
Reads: 6.22
